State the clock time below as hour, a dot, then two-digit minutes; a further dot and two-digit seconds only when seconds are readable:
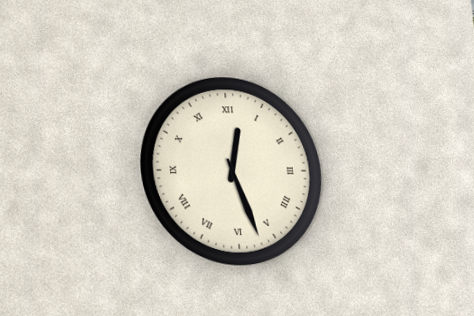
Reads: 12.27
